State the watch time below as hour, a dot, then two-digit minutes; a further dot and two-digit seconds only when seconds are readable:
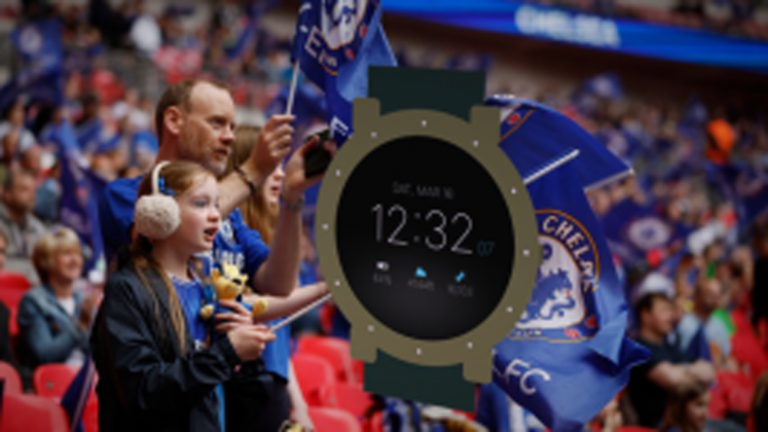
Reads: 12.32
